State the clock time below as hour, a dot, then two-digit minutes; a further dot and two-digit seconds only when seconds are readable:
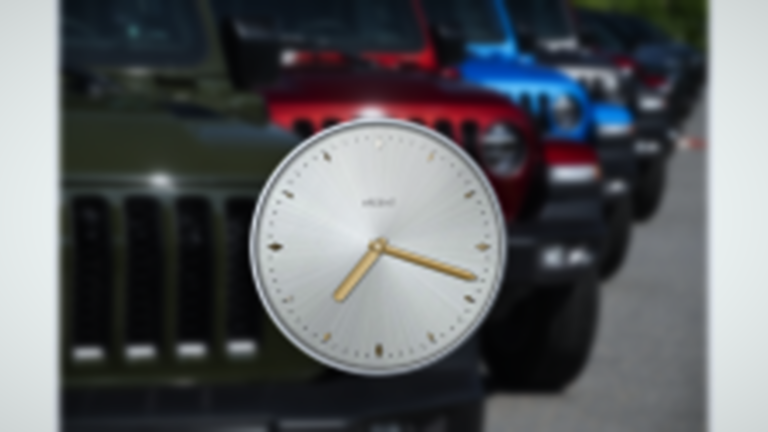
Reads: 7.18
